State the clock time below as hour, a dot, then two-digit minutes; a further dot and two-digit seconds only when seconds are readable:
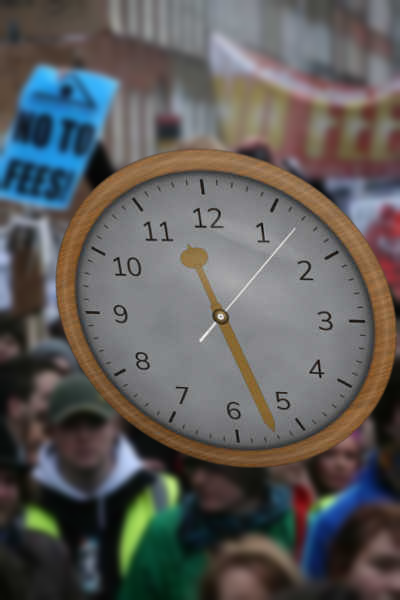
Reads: 11.27.07
